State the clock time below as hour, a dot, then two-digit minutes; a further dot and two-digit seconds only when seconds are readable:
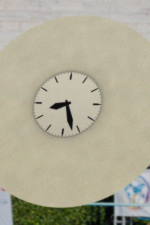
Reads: 8.27
